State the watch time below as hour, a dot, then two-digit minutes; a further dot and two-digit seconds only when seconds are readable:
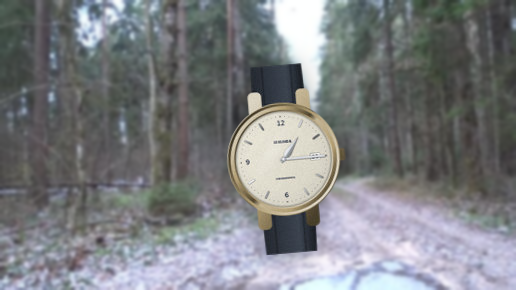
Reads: 1.15
